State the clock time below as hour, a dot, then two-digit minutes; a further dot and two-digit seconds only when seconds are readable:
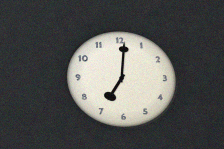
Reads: 7.01
